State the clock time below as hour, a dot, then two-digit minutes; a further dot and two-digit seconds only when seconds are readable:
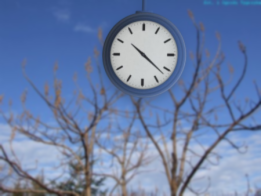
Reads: 10.22
